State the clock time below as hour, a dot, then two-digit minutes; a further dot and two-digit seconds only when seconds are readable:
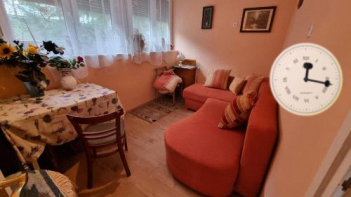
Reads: 12.17
